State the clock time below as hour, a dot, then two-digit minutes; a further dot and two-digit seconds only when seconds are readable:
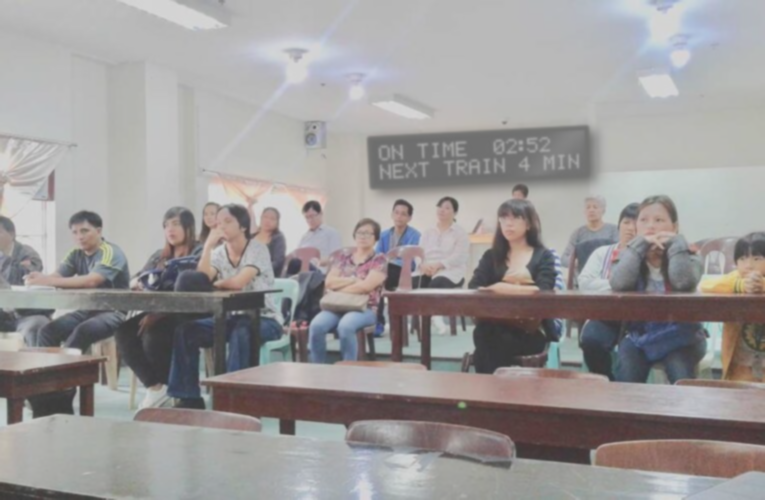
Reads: 2.52
